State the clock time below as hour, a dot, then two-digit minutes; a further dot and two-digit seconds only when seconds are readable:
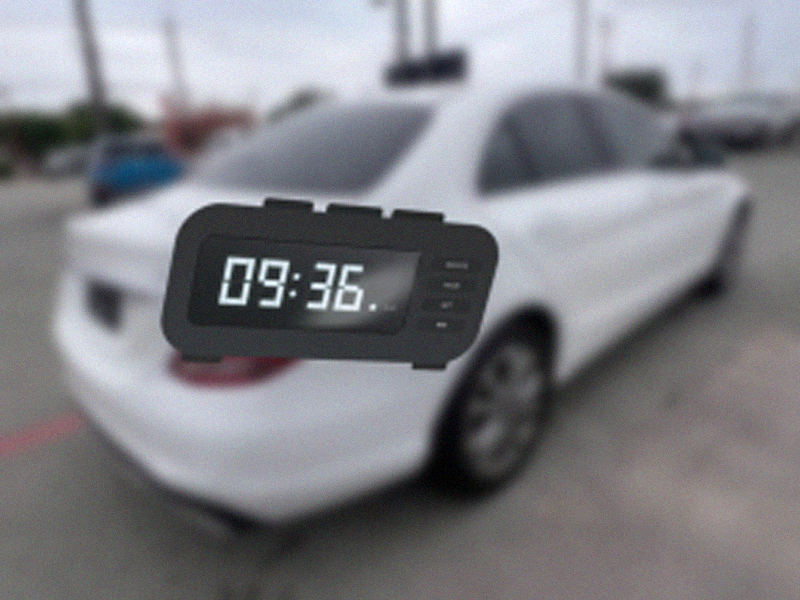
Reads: 9.36
